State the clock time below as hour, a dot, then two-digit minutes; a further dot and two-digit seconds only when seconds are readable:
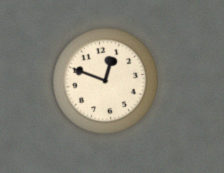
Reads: 12.50
